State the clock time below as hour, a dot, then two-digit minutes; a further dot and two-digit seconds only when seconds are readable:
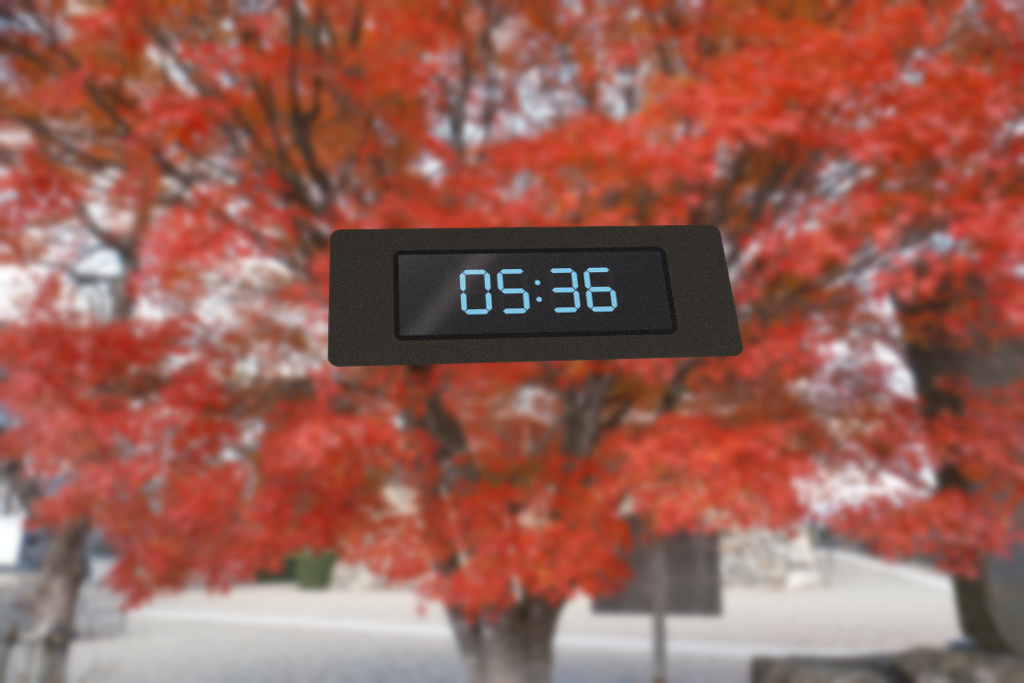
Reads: 5.36
